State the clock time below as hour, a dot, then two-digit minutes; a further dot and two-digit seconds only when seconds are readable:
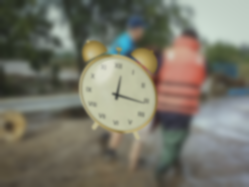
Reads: 12.16
